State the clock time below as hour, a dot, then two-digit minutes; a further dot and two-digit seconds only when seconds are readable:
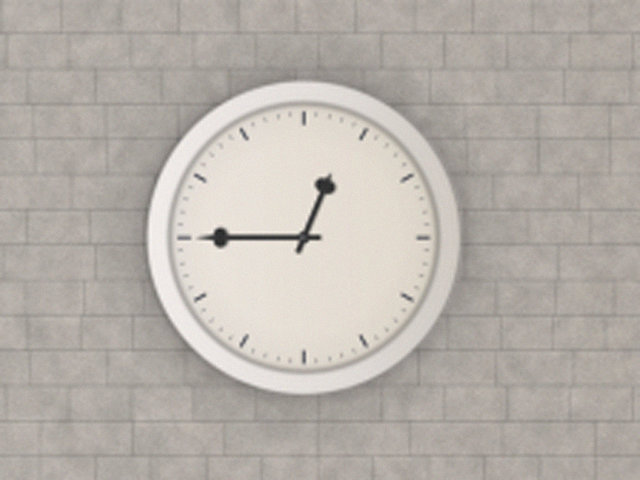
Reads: 12.45
